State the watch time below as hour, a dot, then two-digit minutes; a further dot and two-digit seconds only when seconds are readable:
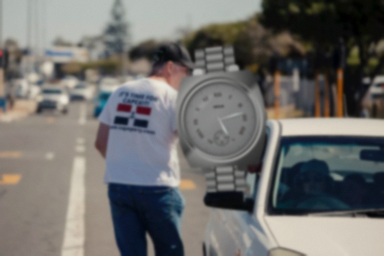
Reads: 5.13
